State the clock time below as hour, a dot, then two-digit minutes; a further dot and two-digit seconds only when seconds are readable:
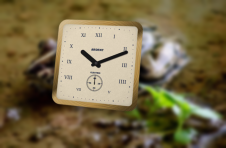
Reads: 10.11
